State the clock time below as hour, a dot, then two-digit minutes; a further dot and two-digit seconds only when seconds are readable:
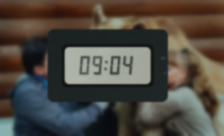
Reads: 9.04
